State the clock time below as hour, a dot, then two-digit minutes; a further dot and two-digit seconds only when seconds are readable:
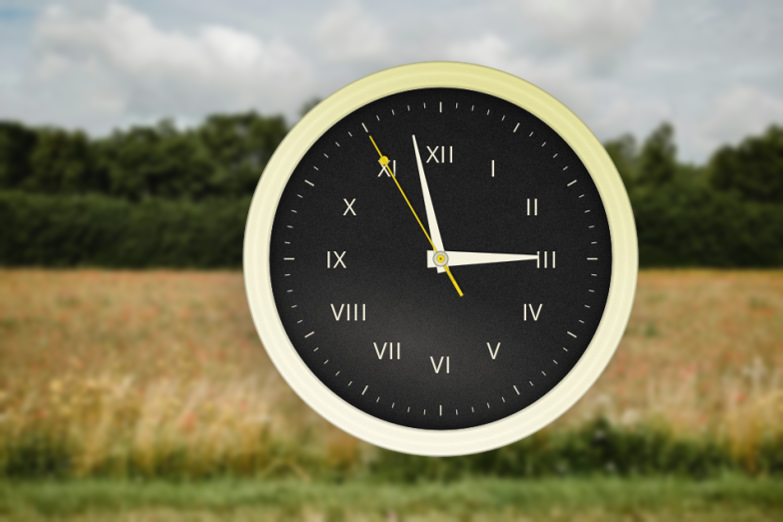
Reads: 2.57.55
